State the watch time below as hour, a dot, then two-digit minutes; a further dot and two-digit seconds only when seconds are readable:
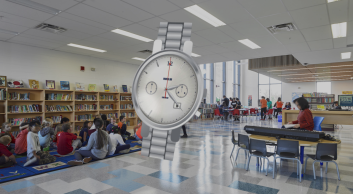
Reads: 2.22
